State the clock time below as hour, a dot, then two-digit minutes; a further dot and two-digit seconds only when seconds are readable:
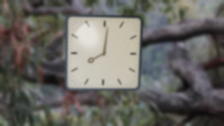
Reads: 8.01
